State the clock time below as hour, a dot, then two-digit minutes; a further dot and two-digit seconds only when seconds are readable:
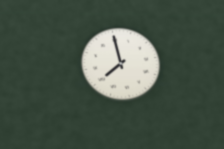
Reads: 8.00
